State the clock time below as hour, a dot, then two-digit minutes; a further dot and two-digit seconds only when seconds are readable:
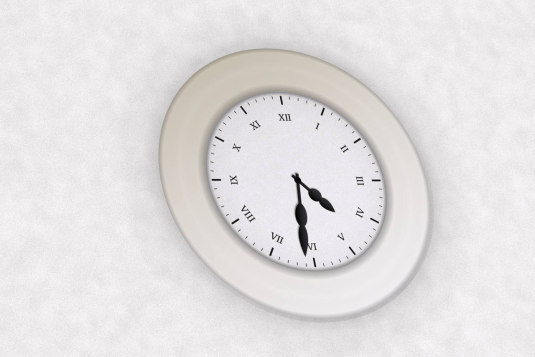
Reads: 4.31
